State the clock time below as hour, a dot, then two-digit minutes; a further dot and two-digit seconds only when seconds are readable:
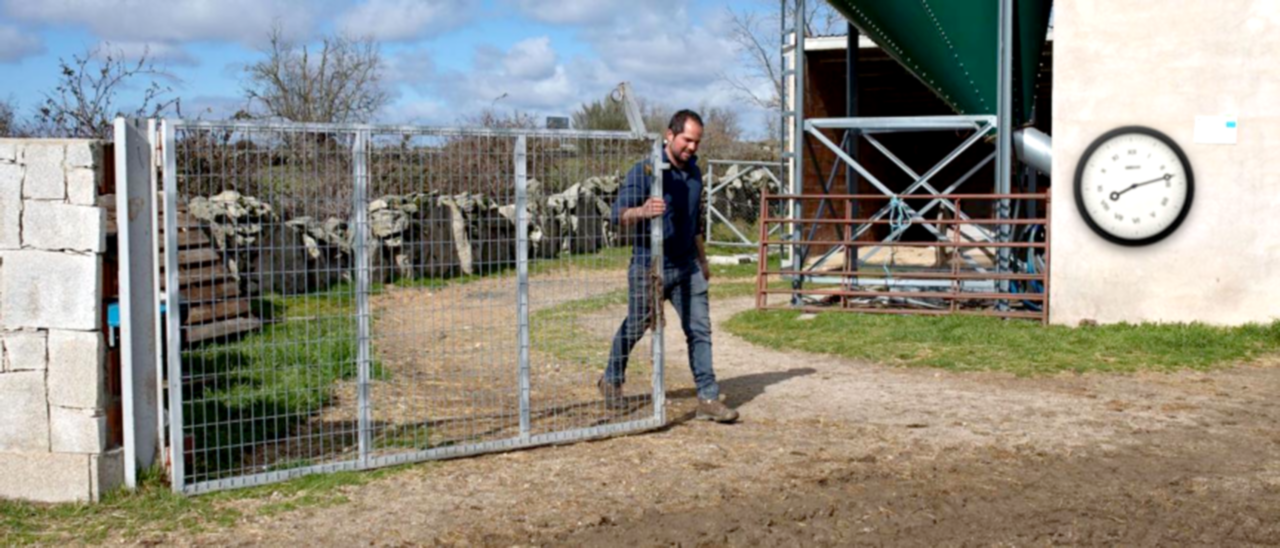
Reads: 8.13
